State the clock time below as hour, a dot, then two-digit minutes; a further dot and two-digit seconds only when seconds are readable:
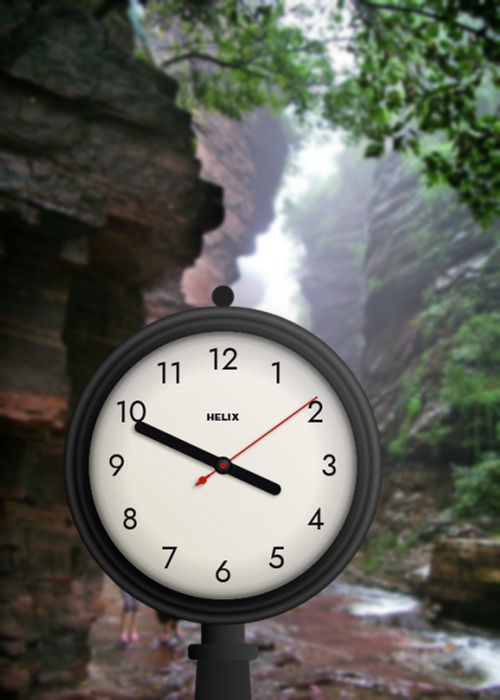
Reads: 3.49.09
